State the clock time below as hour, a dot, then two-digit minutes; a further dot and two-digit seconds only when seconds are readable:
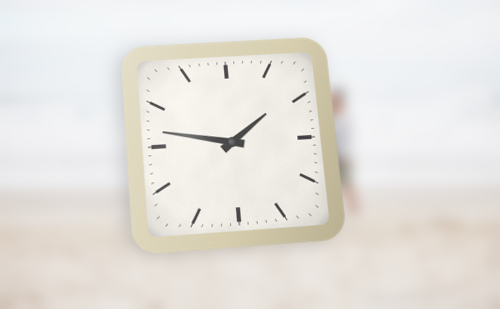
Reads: 1.47
